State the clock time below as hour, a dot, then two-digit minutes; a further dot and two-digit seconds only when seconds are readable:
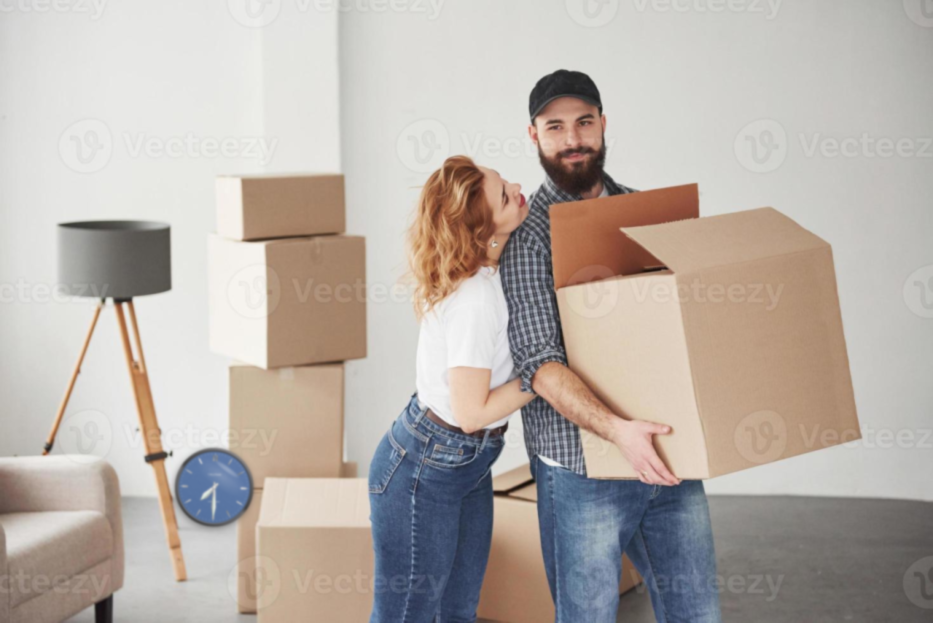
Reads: 7.30
